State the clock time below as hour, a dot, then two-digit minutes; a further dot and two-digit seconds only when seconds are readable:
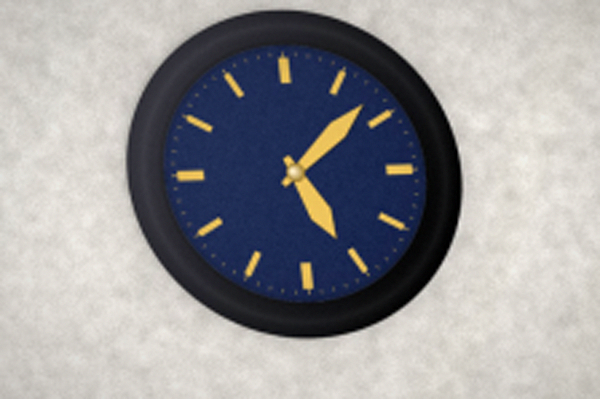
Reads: 5.08
